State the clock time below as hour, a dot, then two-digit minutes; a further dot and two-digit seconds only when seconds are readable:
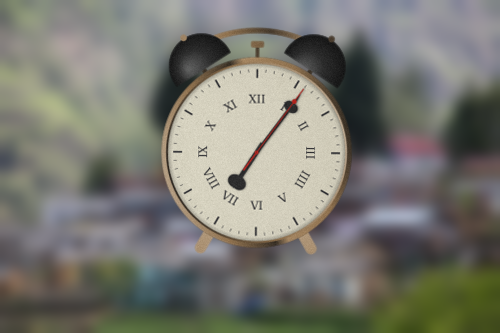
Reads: 7.06.06
